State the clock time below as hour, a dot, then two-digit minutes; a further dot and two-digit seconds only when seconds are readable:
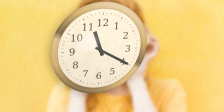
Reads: 11.20
